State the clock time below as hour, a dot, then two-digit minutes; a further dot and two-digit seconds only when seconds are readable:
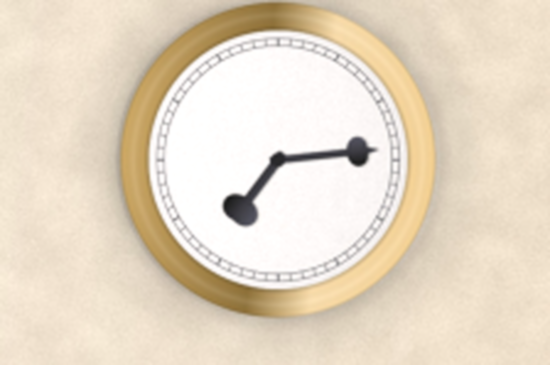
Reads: 7.14
